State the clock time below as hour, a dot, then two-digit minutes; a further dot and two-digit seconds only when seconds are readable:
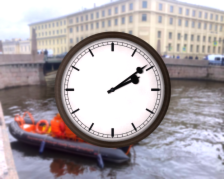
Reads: 2.09
